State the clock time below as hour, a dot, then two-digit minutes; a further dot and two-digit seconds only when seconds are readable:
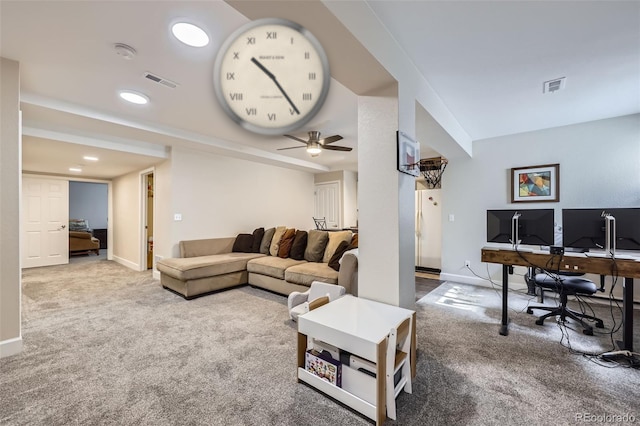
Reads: 10.24
